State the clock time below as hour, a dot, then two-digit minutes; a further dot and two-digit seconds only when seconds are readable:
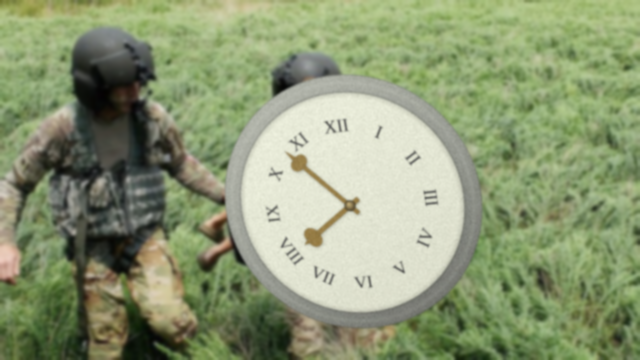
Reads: 7.53
